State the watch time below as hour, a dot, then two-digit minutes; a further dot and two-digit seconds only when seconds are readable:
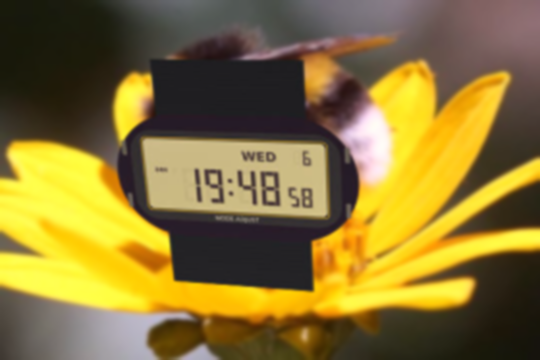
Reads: 19.48.58
